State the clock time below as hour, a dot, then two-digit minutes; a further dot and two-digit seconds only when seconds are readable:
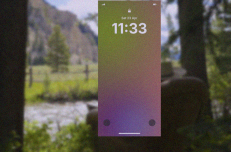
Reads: 11.33
